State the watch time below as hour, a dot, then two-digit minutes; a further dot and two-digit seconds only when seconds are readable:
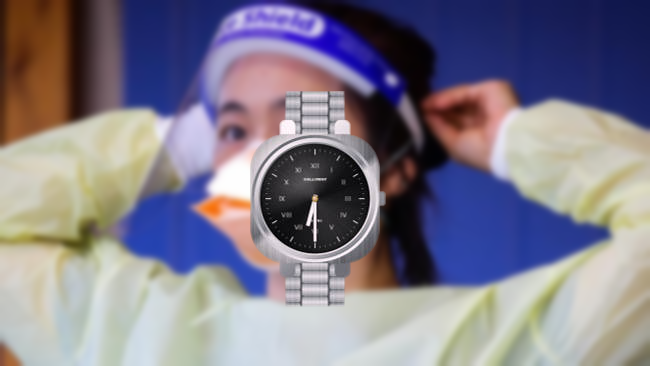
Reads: 6.30
